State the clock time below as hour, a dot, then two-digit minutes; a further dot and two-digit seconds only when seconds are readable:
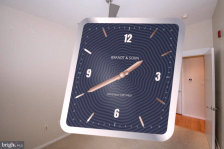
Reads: 1.40
